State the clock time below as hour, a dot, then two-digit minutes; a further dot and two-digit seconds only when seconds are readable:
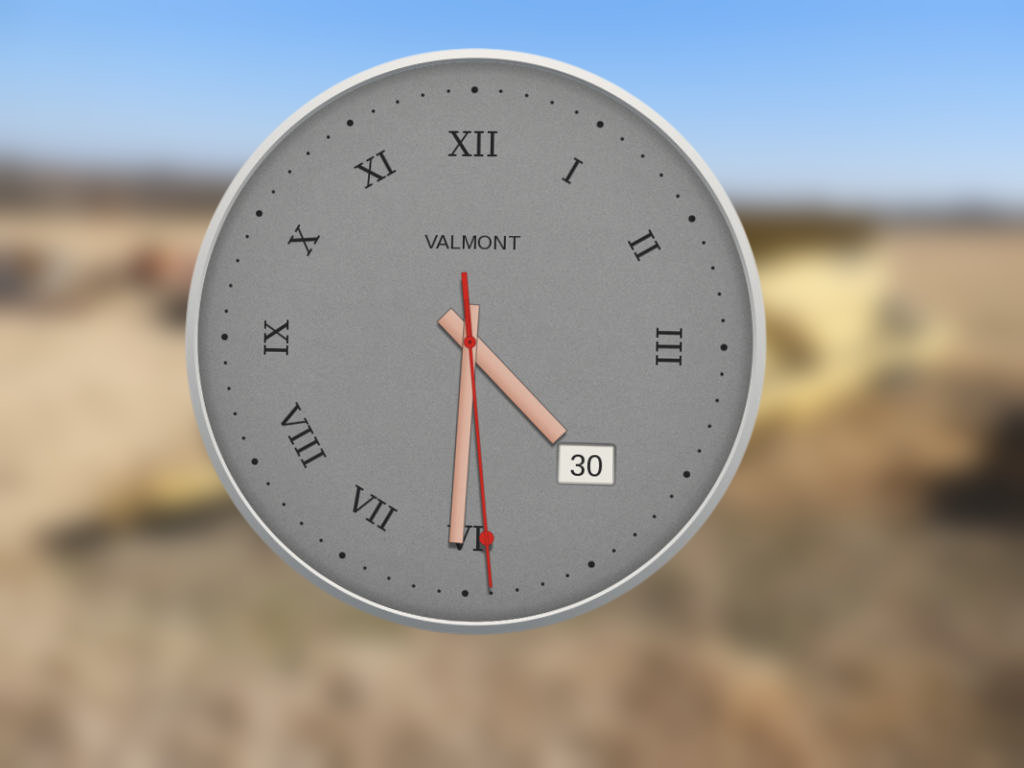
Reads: 4.30.29
